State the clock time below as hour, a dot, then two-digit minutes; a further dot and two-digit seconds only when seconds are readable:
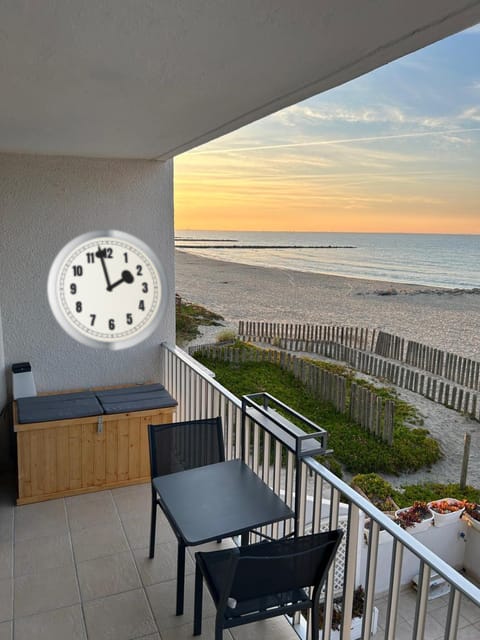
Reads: 1.58
